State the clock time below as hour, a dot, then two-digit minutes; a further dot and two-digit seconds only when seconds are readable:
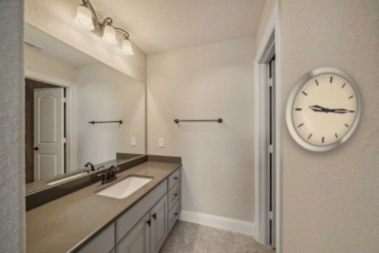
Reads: 9.15
